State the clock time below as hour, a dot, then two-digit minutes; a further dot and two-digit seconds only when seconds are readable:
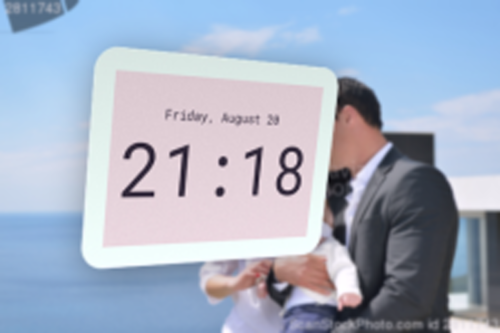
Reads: 21.18
